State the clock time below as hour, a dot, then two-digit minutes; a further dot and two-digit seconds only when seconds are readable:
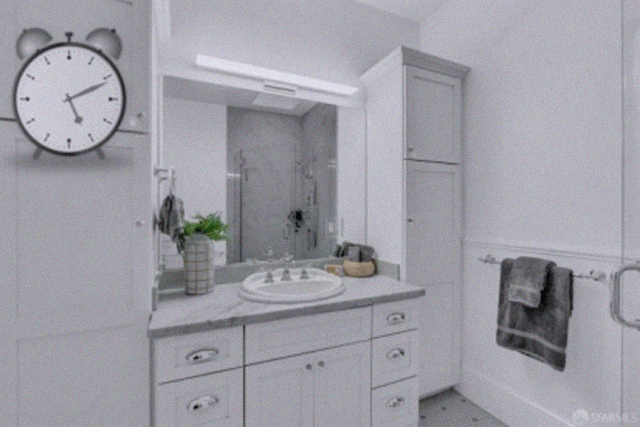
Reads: 5.11
